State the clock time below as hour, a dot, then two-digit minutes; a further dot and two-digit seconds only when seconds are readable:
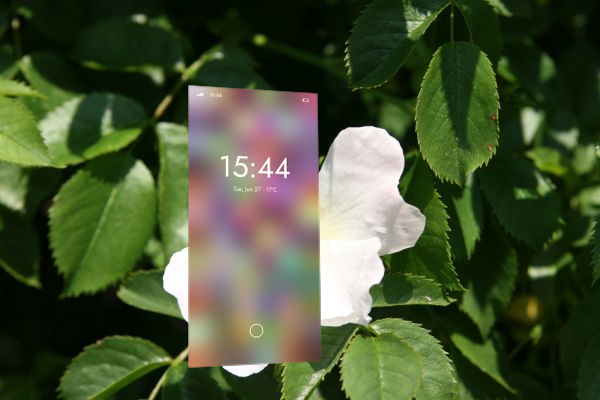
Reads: 15.44
